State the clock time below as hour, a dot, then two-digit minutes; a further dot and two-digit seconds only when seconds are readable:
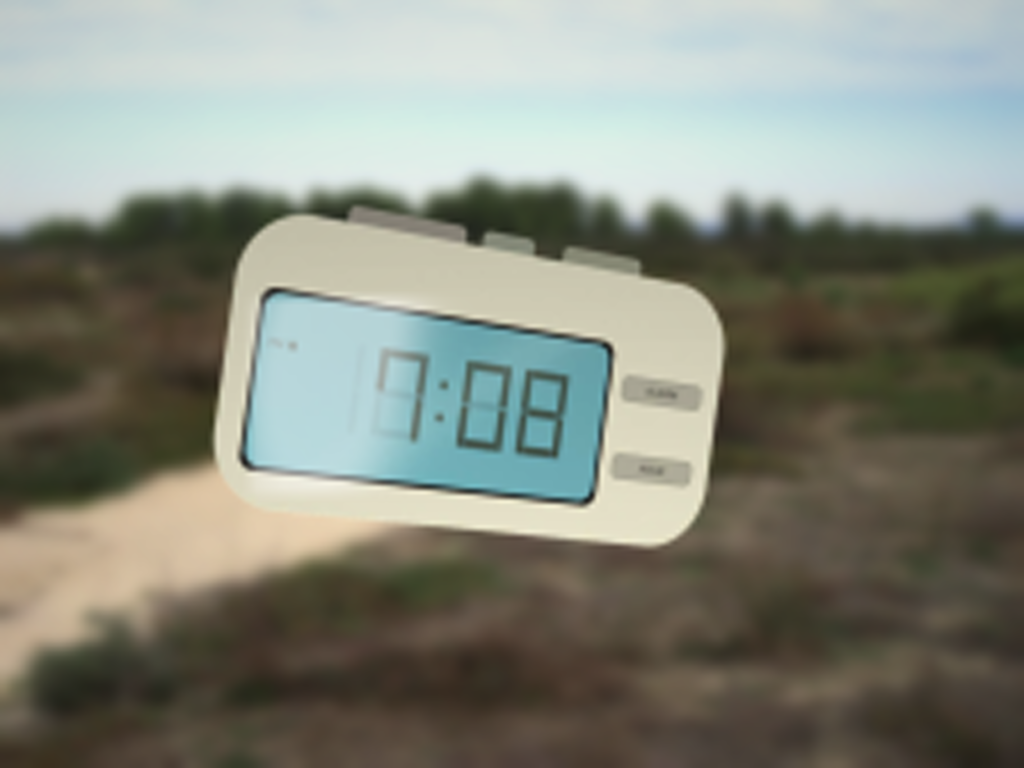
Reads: 7.08
